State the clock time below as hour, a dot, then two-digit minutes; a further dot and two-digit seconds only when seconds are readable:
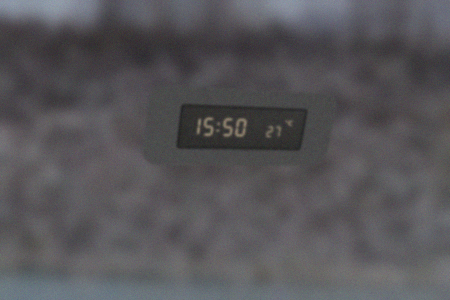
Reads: 15.50
